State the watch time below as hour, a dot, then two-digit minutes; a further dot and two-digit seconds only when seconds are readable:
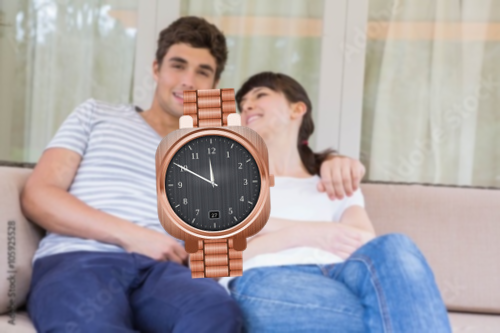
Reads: 11.50
